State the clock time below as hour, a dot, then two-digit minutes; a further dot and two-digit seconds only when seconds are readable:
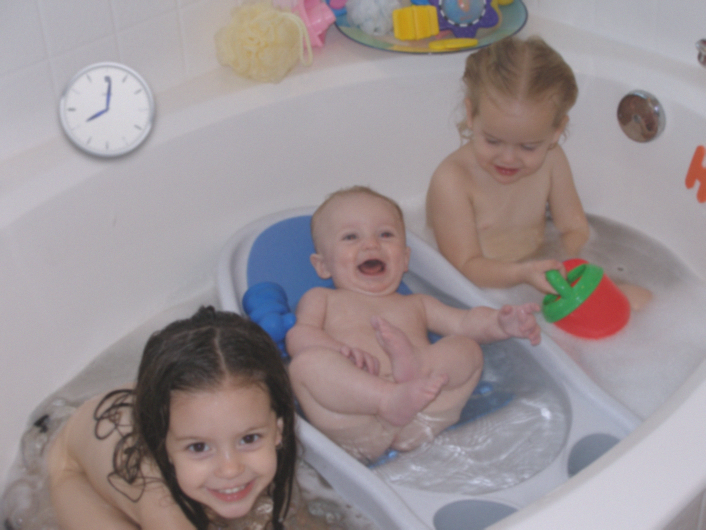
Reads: 8.01
